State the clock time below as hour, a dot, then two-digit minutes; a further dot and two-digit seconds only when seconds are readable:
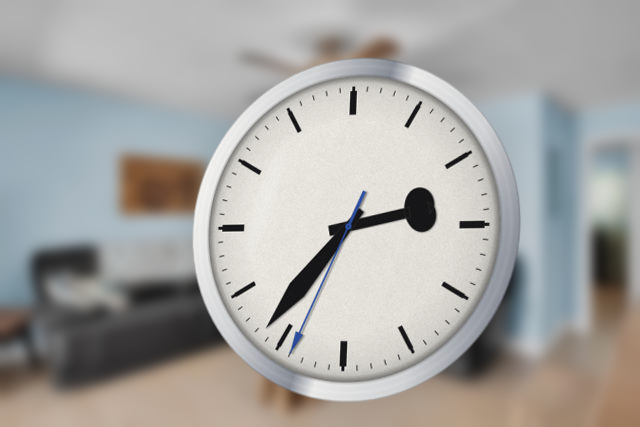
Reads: 2.36.34
